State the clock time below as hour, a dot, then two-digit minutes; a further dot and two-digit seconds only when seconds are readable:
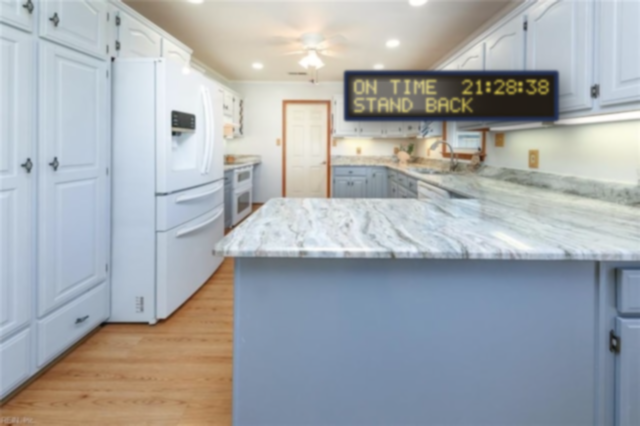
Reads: 21.28.38
